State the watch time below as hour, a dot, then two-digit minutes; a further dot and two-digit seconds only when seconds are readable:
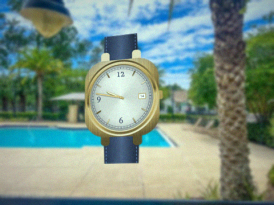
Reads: 9.47
